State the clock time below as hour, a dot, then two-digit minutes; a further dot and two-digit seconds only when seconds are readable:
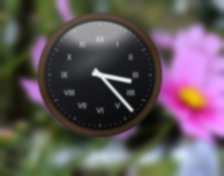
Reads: 3.23
